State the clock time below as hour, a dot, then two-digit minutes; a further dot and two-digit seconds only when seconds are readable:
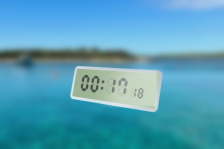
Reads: 0.17.18
